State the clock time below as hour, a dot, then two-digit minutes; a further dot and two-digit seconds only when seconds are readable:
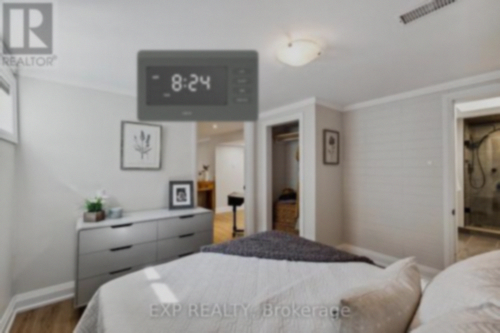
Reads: 8.24
